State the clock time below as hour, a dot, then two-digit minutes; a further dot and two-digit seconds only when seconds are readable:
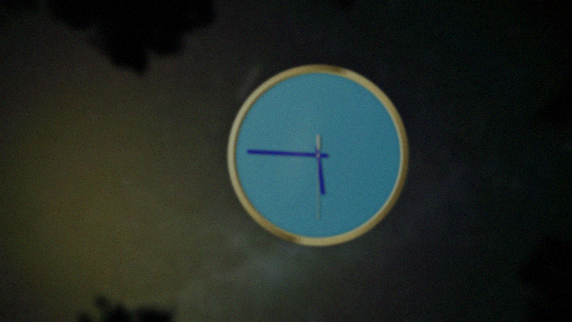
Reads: 5.45.30
